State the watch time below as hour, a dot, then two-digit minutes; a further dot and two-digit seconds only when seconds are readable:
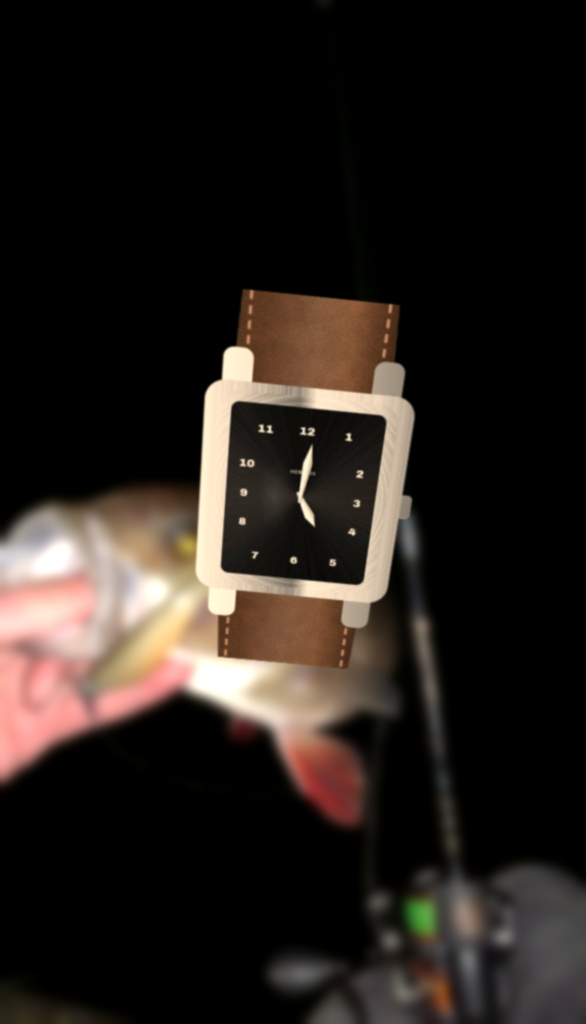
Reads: 5.01
